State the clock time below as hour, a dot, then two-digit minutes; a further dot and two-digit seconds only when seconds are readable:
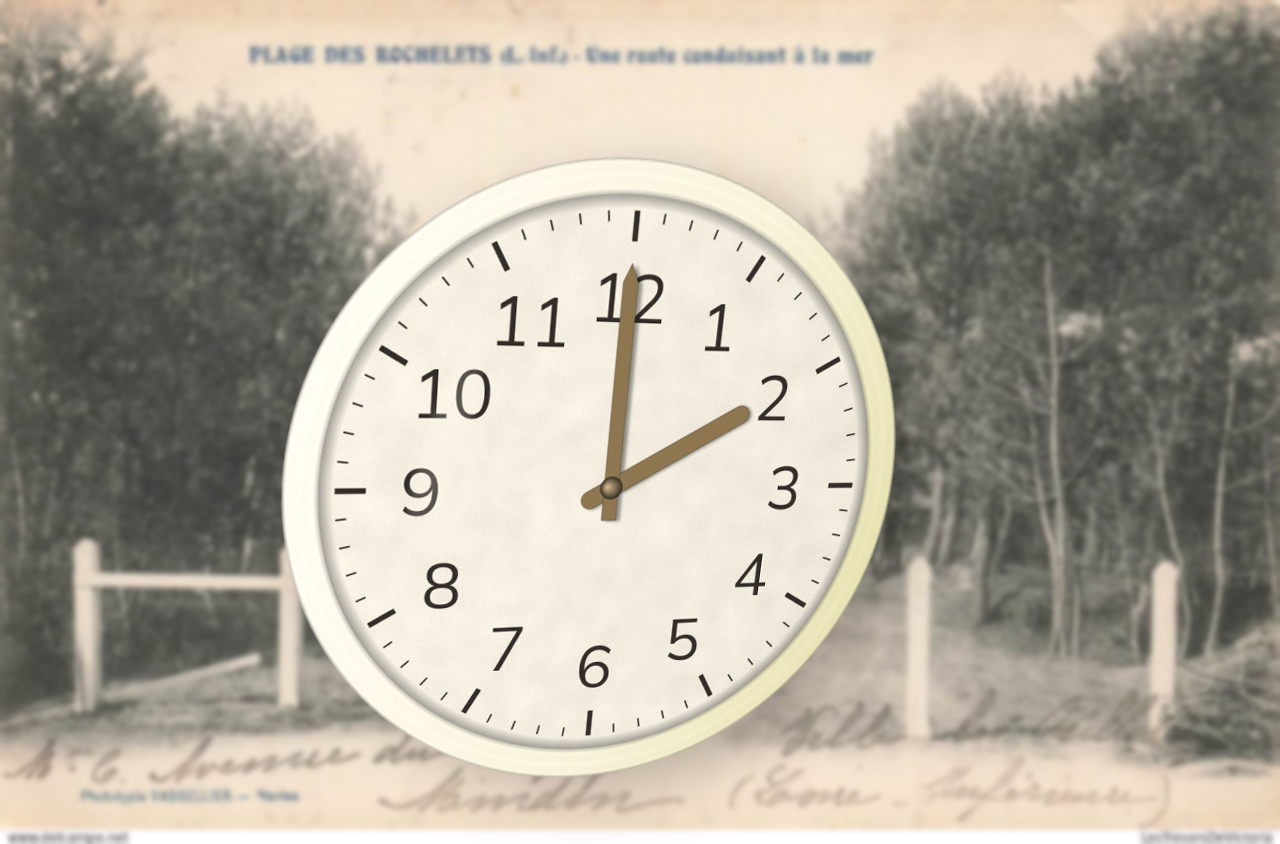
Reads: 2.00
